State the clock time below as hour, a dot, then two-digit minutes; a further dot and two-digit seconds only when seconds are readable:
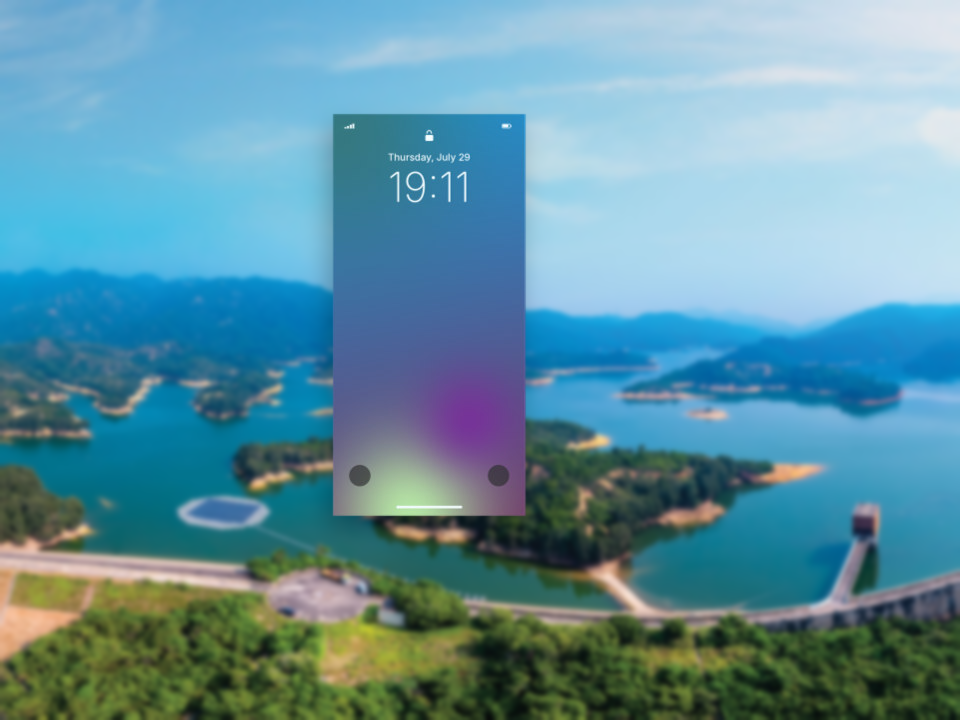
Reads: 19.11
